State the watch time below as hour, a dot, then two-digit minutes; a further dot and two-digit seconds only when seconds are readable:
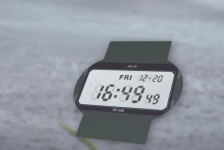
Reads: 16.49.49
